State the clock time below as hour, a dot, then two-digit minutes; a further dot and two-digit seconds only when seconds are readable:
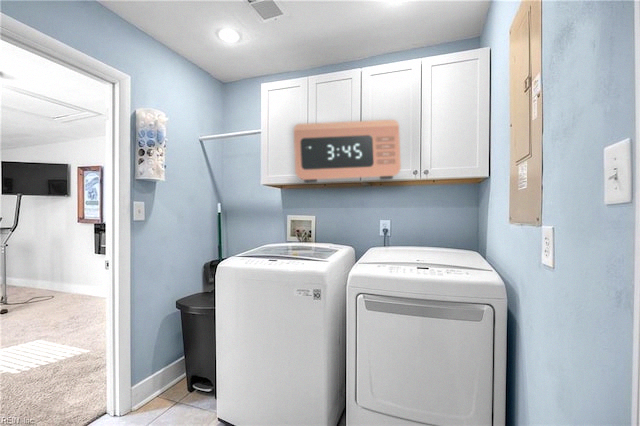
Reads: 3.45
